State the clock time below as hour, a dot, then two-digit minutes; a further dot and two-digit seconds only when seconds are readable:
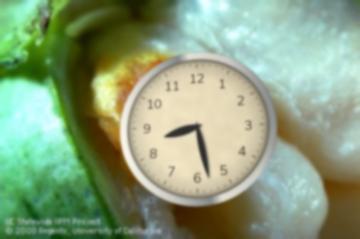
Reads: 8.28
